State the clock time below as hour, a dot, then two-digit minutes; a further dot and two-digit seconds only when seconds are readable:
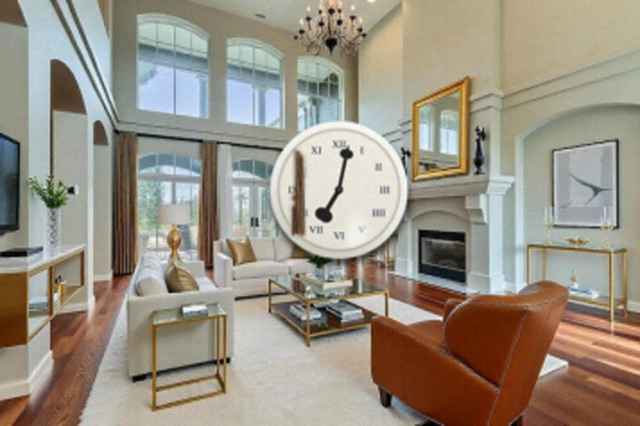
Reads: 7.02
